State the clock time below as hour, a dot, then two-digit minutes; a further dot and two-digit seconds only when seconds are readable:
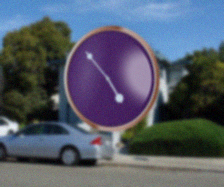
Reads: 4.53
